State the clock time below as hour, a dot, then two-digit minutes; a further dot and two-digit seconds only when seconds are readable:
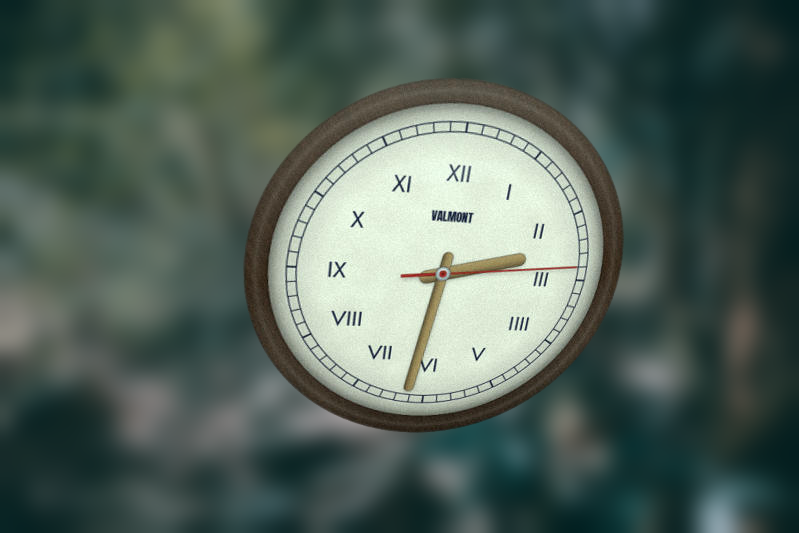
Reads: 2.31.14
